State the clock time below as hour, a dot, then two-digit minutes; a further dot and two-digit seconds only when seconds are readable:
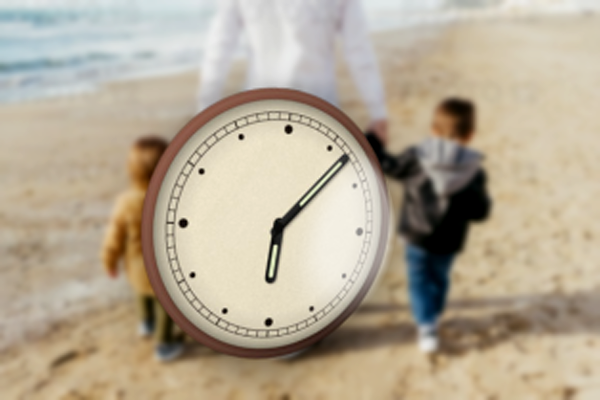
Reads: 6.07
